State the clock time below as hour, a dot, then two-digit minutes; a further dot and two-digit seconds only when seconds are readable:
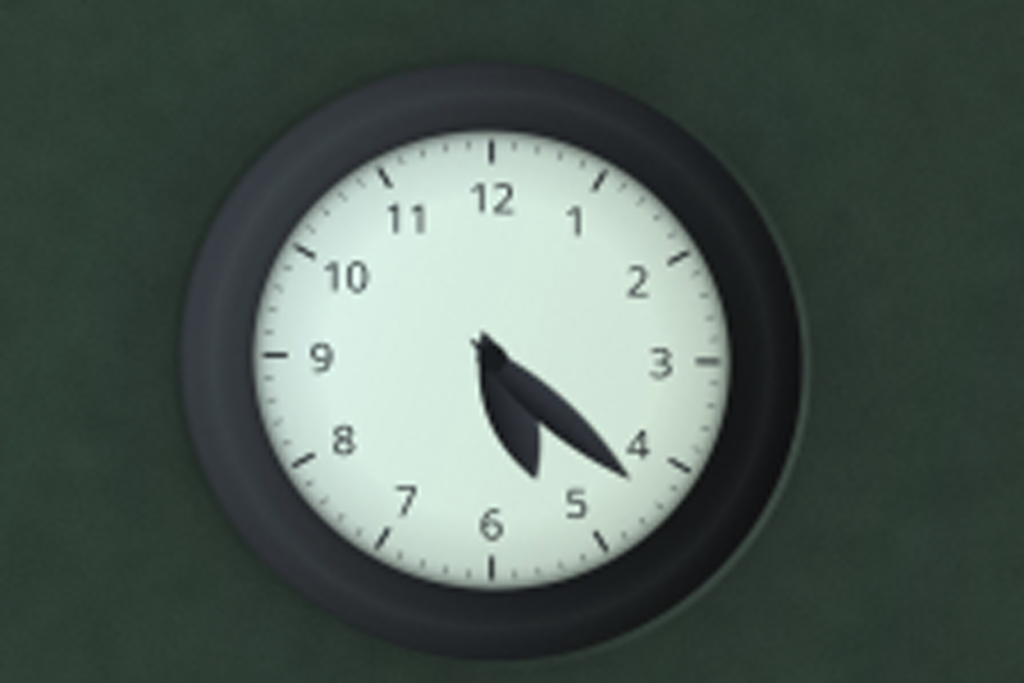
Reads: 5.22
